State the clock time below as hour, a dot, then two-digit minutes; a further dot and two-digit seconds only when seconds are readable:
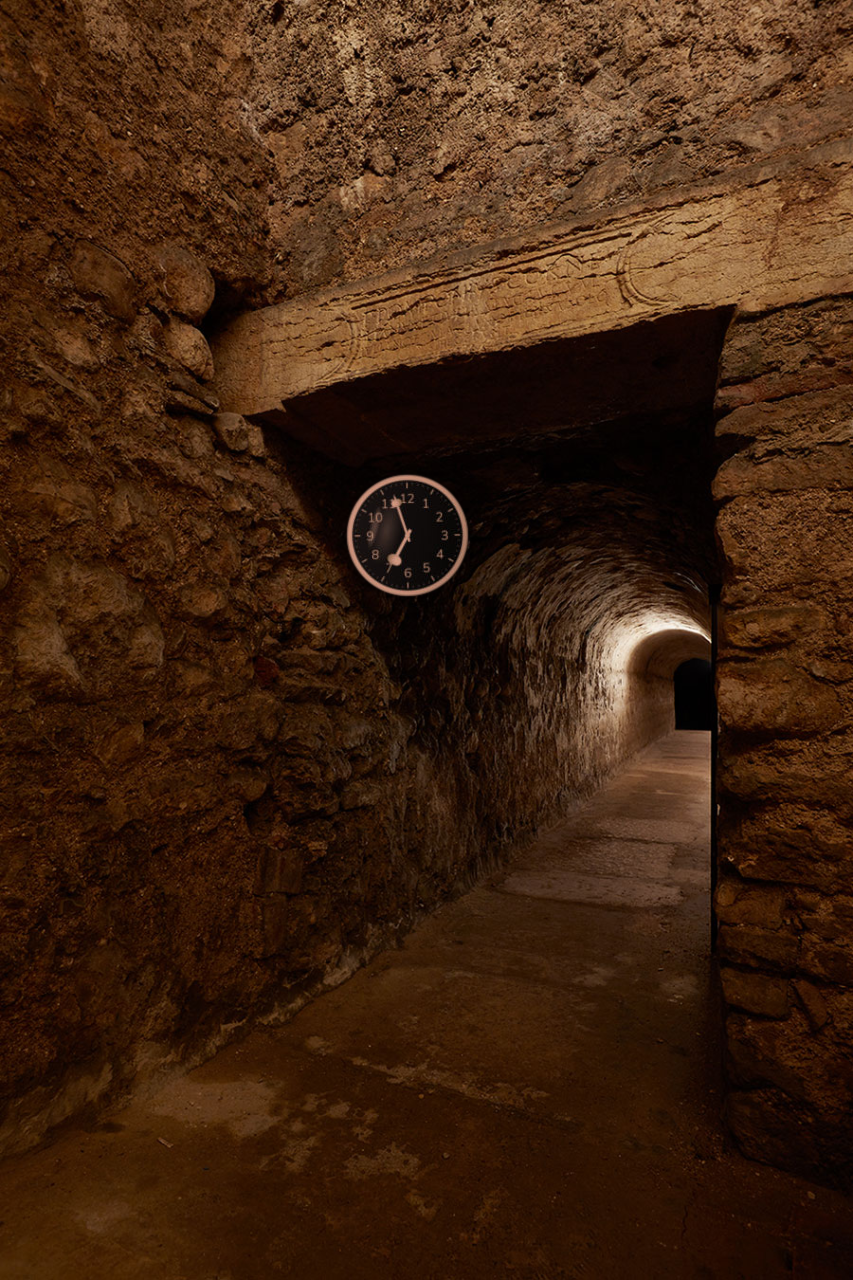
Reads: 6.57
